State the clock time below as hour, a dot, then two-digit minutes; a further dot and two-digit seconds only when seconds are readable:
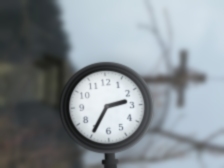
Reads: 2.35
